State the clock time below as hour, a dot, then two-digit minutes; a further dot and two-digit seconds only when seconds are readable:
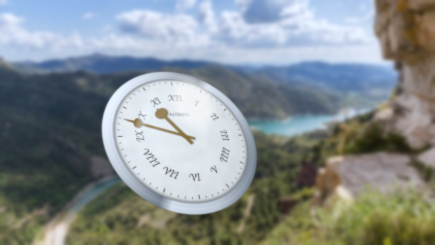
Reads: 10.48
